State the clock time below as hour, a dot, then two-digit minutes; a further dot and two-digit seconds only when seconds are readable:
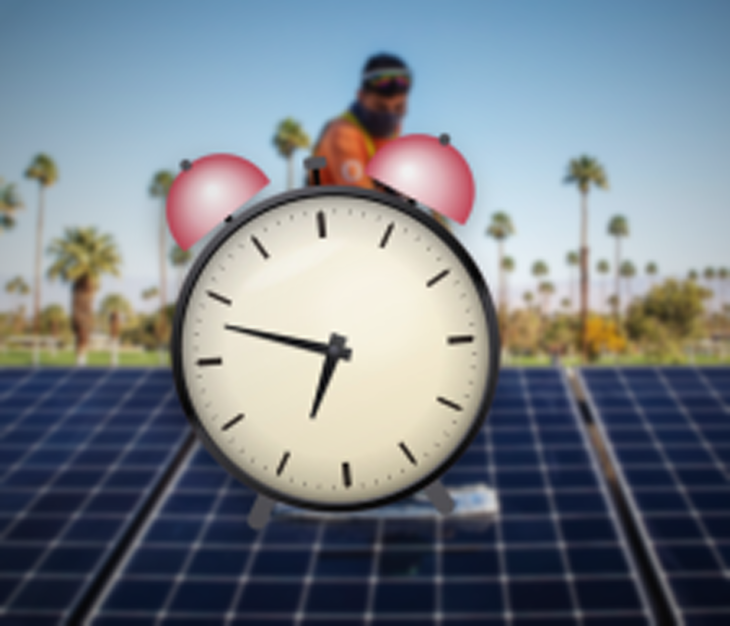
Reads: 6.48
